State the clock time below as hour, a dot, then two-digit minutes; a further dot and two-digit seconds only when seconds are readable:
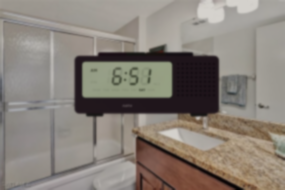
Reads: 6.51
